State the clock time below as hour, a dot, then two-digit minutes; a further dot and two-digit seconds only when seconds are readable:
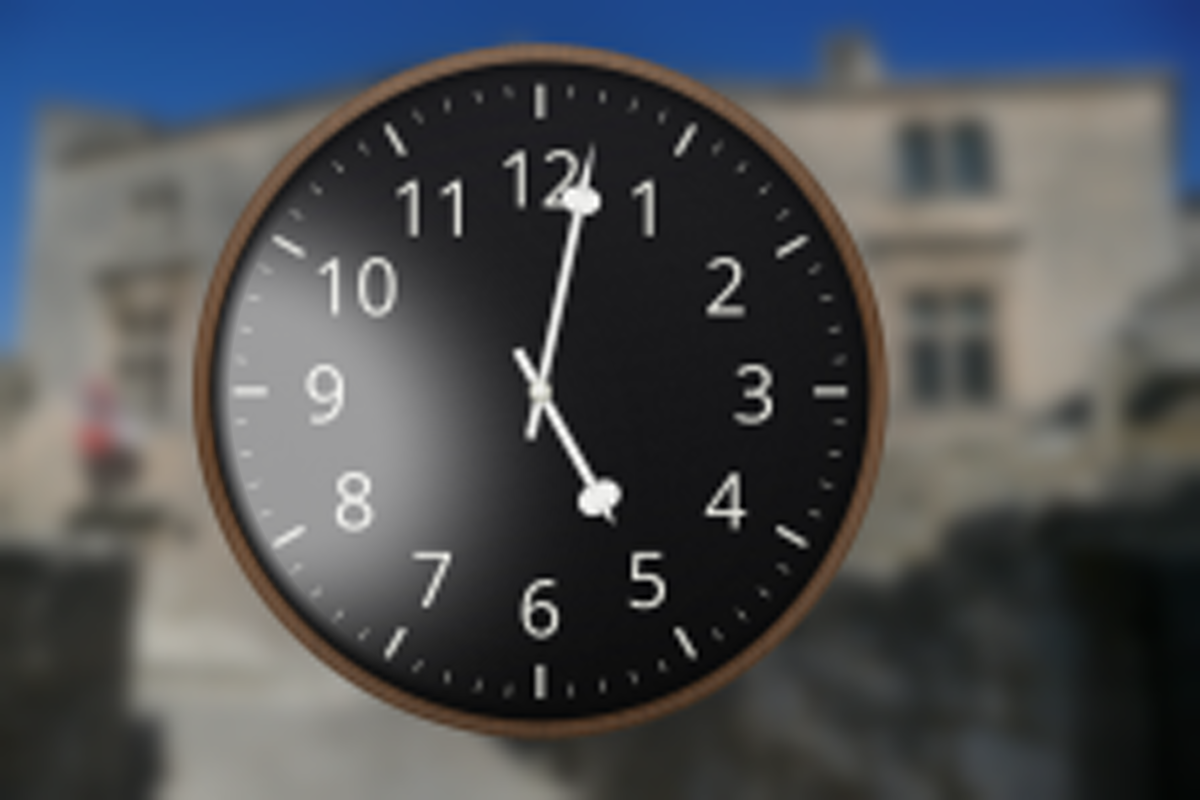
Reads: 5.02
